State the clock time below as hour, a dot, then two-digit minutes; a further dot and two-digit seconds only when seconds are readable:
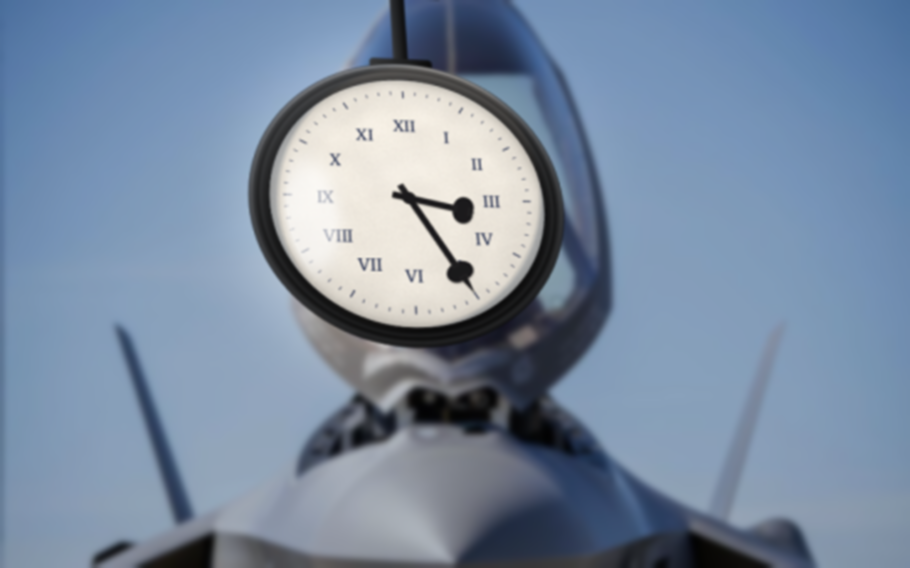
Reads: 3.25
